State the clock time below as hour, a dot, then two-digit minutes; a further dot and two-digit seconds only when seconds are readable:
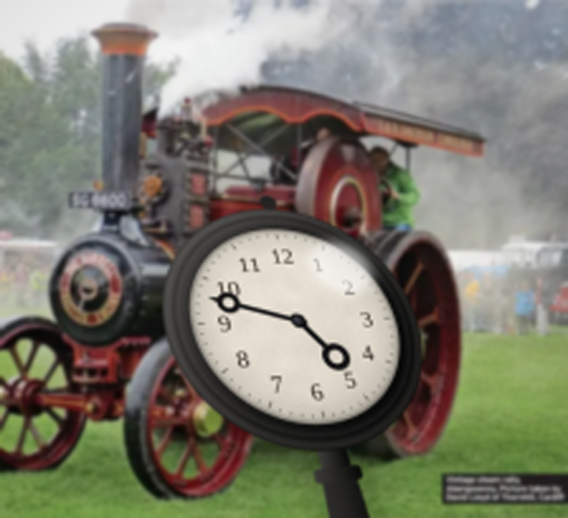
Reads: 4.48
